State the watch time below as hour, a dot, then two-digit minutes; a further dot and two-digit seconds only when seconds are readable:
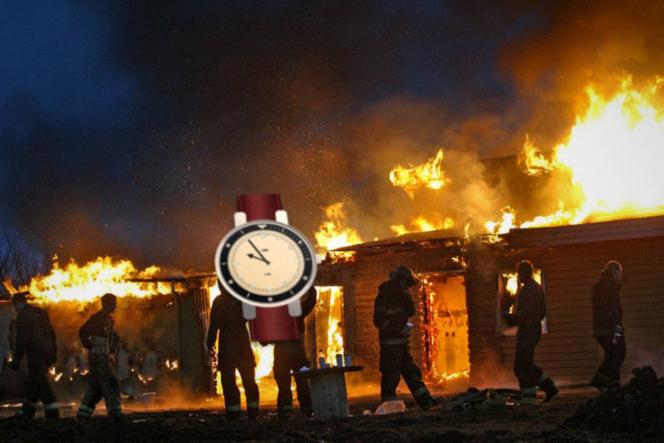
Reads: 9.55
